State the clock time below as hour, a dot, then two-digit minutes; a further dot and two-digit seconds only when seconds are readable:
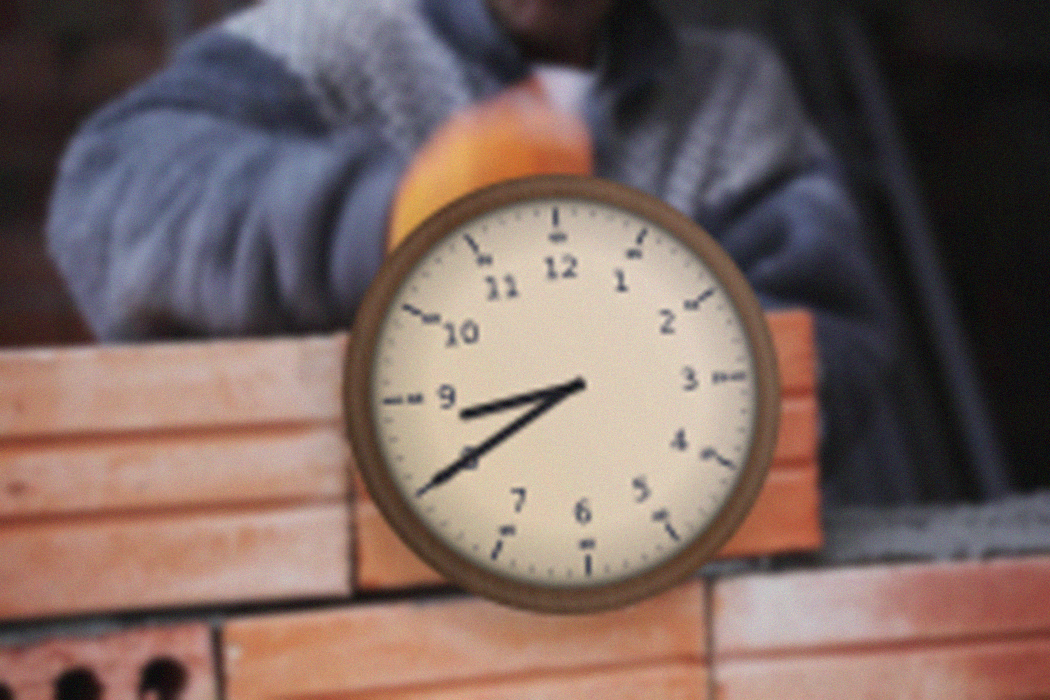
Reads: 8.40
